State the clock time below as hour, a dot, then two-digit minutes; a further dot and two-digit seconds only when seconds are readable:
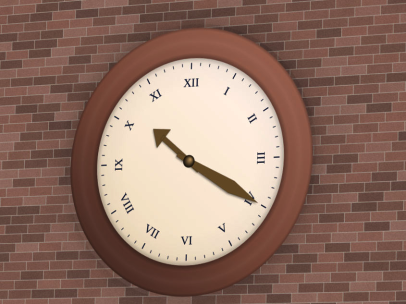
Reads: 10.20
